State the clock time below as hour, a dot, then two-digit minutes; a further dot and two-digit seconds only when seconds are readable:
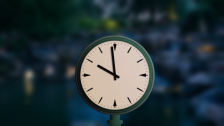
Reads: 9.59
